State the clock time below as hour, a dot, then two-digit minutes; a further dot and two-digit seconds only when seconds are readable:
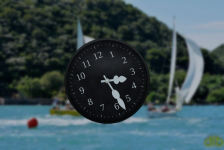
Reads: 3.28
